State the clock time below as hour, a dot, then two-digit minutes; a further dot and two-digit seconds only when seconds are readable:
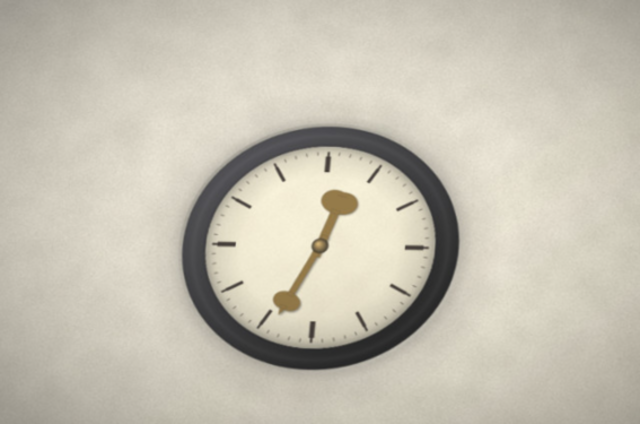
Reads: 12.34
